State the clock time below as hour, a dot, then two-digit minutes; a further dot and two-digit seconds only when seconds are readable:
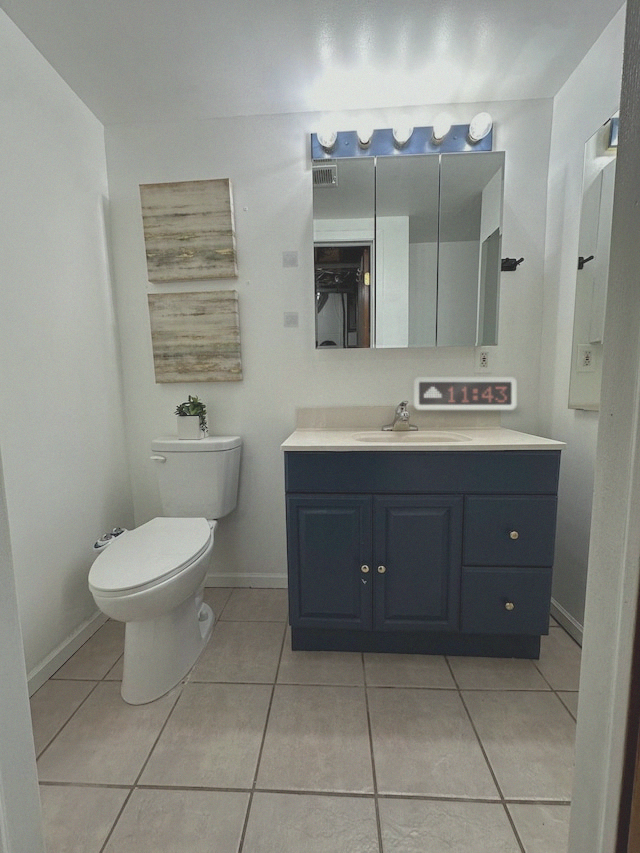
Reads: 11.43
